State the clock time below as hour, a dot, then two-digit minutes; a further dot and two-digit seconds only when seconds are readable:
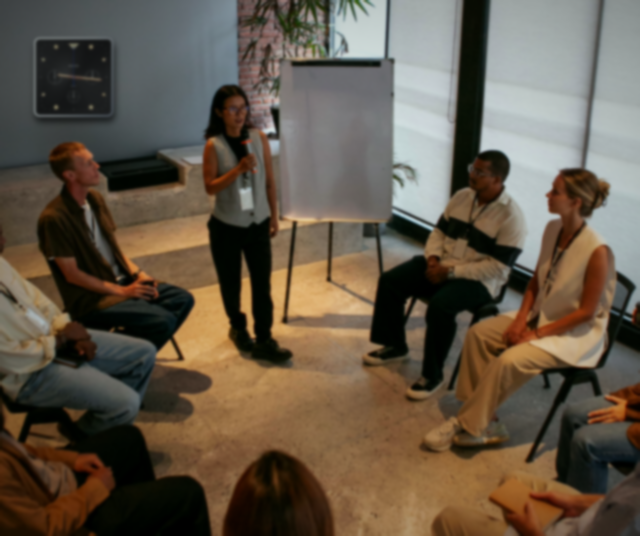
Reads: 9.16
